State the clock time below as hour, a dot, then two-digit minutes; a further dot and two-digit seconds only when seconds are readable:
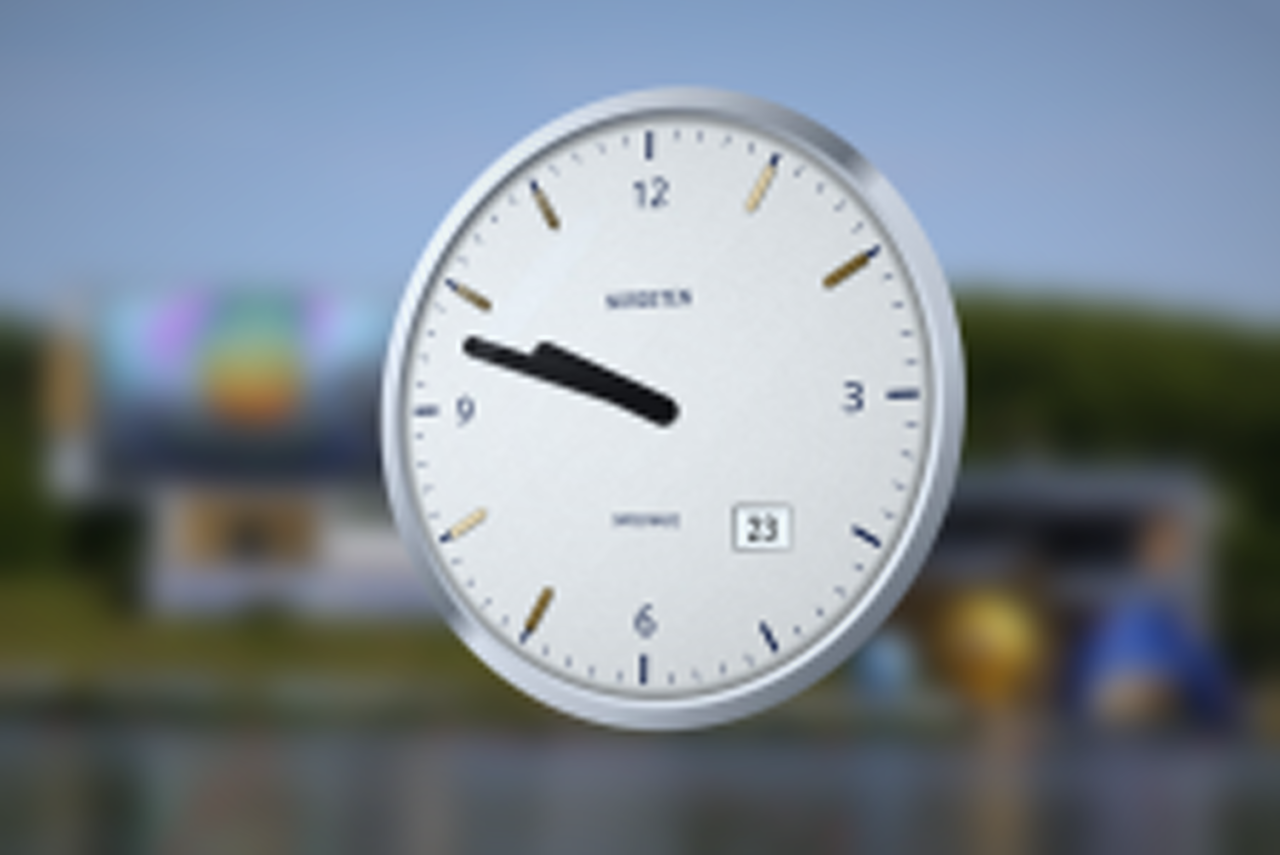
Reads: 9.48
